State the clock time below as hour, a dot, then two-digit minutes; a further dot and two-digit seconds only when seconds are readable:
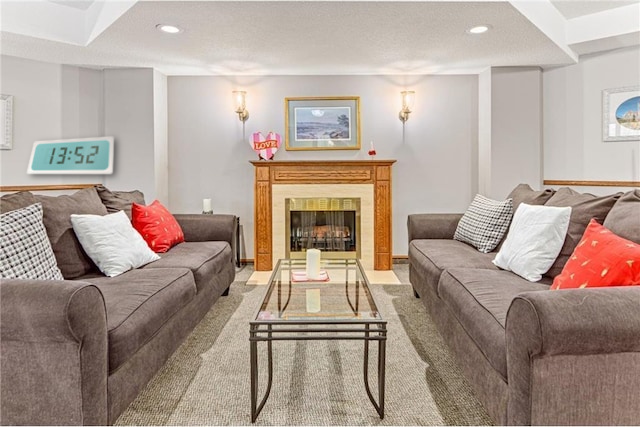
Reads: 13.52
